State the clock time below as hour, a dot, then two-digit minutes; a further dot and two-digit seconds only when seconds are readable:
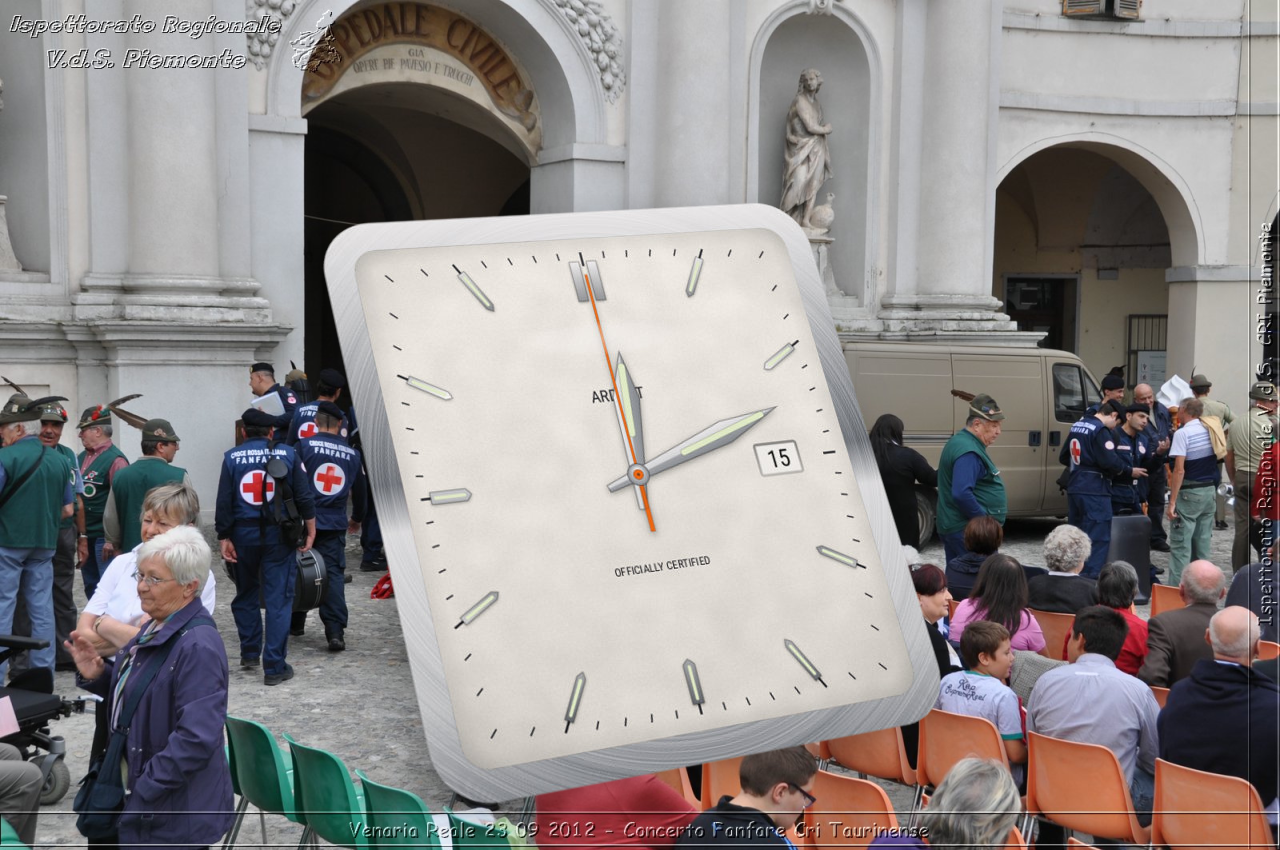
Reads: 12.12.00
